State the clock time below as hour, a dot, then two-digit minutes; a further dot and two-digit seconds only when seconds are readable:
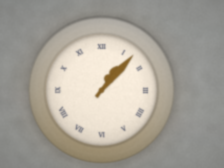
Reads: 1.07
